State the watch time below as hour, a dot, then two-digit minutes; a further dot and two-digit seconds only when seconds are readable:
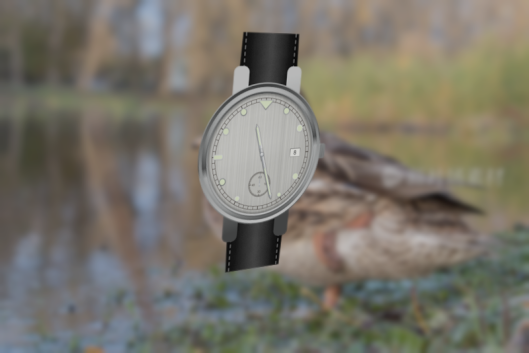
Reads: 11.27
